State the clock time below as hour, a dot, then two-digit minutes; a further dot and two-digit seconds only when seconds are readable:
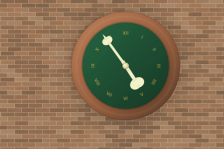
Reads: 4.54
